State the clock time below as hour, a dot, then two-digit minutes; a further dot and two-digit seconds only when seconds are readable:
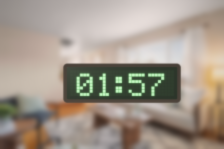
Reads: 1.57
